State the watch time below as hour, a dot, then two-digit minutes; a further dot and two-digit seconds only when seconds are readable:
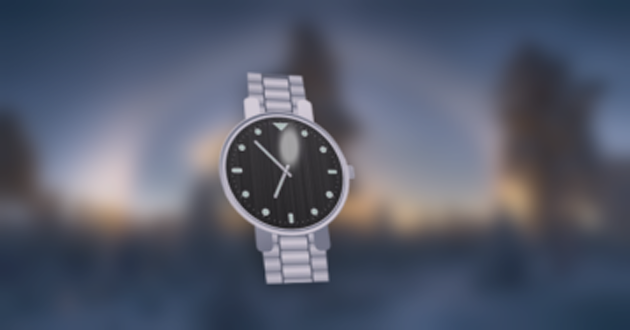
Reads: 6.53
